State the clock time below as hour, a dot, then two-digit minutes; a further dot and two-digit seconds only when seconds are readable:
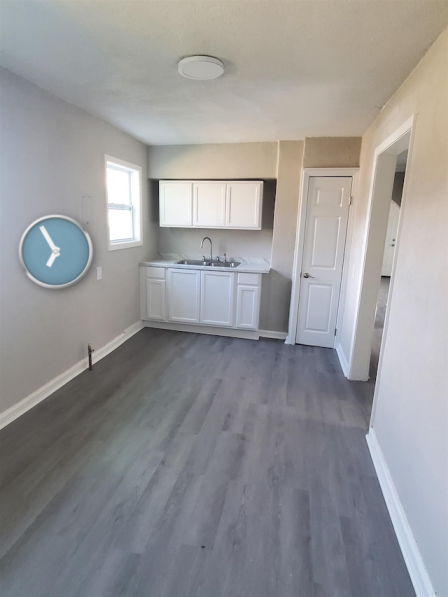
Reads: 6.55
